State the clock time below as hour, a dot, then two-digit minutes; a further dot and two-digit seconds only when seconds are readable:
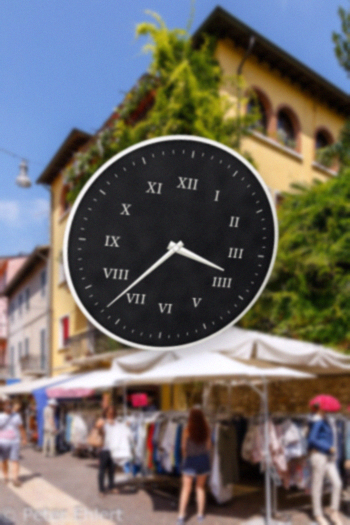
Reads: 3.37
